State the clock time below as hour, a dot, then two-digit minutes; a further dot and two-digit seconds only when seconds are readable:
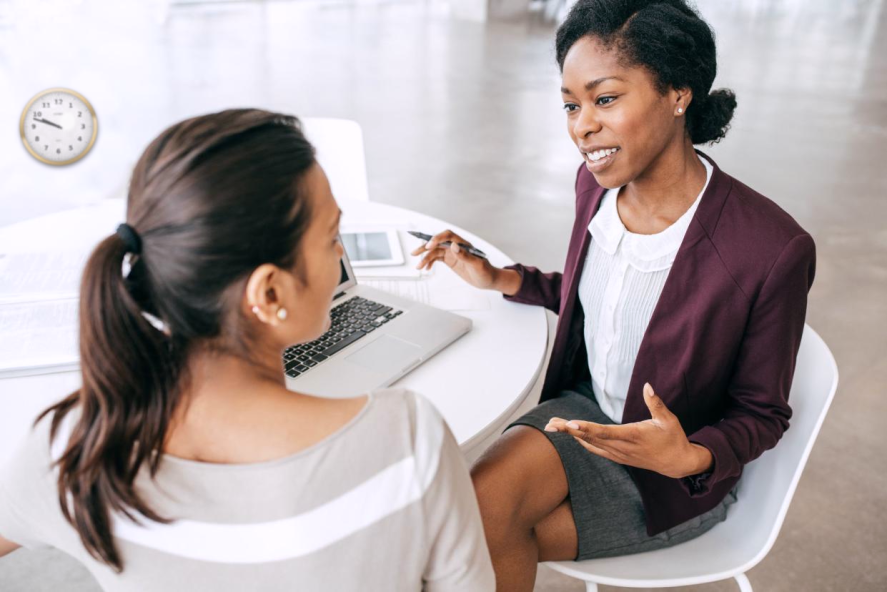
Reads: 9.48
